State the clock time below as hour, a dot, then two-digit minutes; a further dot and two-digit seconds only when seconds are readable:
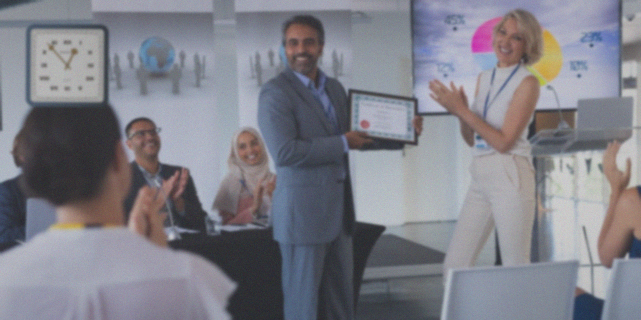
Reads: 12.53
